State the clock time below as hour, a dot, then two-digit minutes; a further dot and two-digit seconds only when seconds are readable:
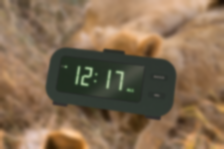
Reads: 12.17
